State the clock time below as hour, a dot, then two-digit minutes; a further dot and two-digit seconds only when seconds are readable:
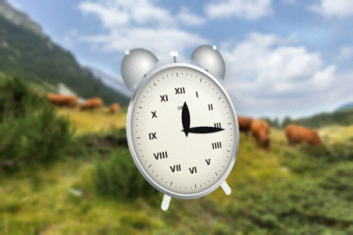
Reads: 12.16
